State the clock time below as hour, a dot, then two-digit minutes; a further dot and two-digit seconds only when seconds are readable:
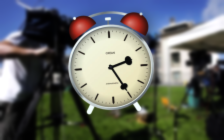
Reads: 2.25
